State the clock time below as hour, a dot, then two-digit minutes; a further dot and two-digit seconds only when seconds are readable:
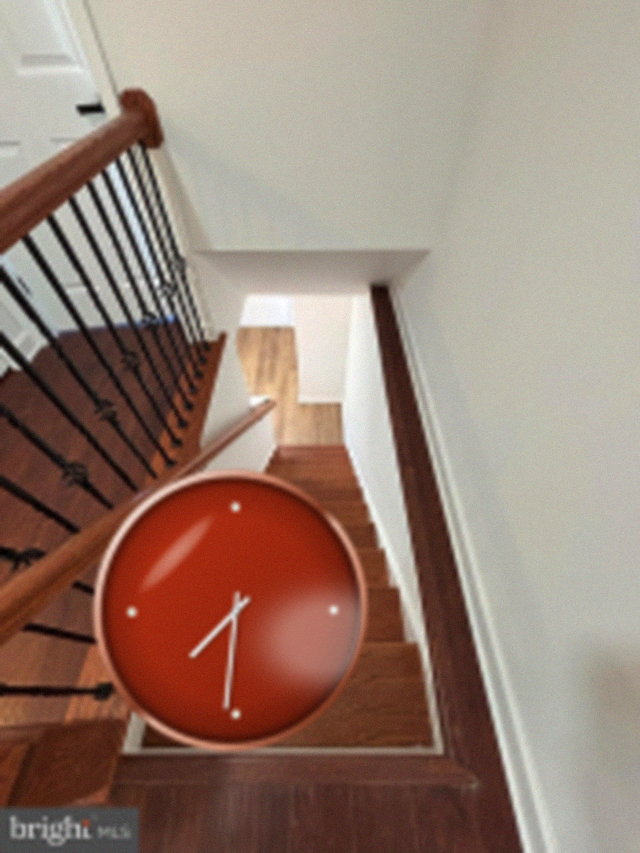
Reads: 7.31
